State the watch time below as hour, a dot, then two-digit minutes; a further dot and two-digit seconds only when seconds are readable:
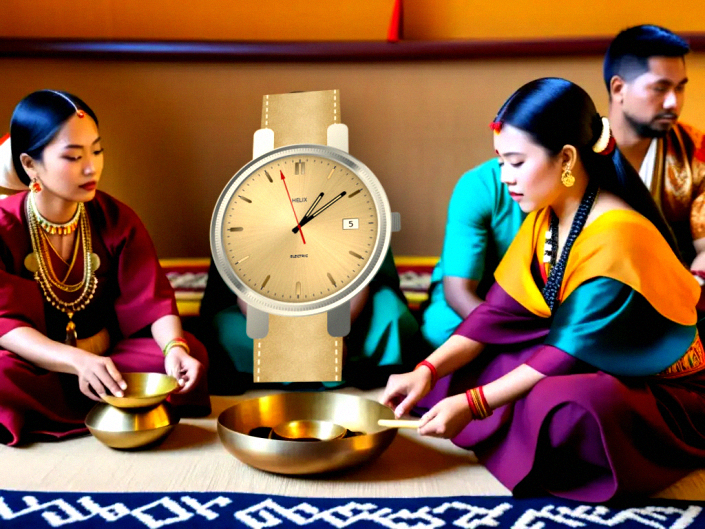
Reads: 1.08.57
